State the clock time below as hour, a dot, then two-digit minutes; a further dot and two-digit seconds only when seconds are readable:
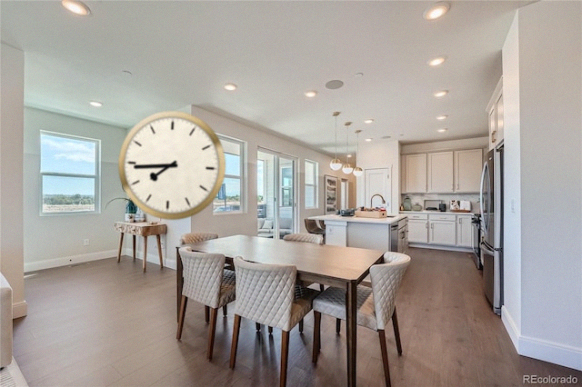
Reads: 7.44
